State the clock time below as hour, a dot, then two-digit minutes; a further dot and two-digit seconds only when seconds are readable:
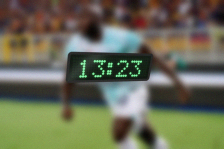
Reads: 13.23
